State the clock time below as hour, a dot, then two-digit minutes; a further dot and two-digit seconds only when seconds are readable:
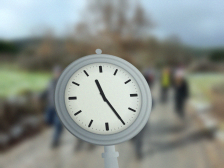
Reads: 11.25
